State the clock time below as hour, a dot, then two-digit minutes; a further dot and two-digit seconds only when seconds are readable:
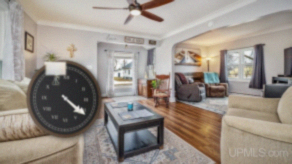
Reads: 4.21
